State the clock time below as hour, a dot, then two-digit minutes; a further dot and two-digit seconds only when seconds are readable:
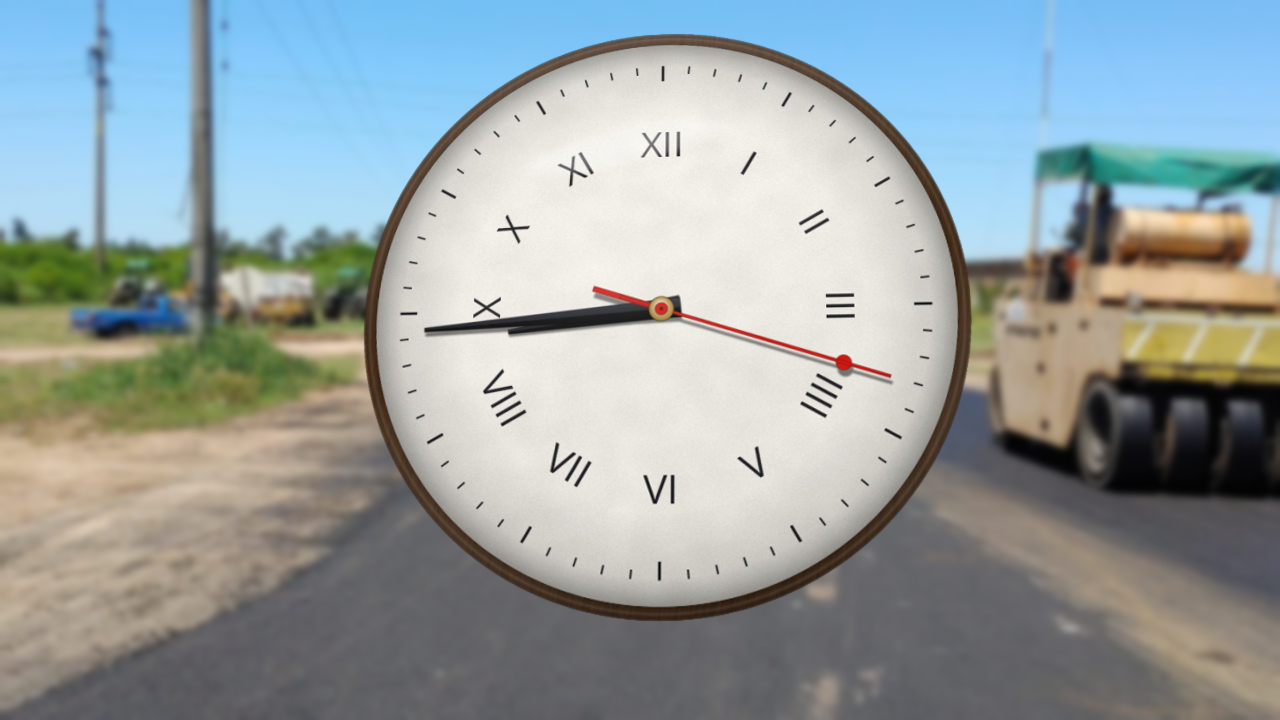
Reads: 8.44.18
